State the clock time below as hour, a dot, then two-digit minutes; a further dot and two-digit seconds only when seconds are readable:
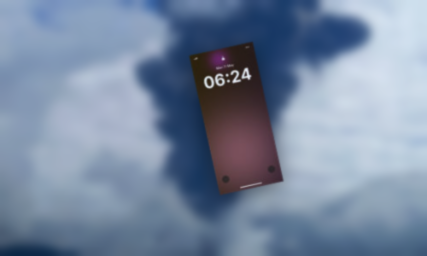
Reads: 6.24
